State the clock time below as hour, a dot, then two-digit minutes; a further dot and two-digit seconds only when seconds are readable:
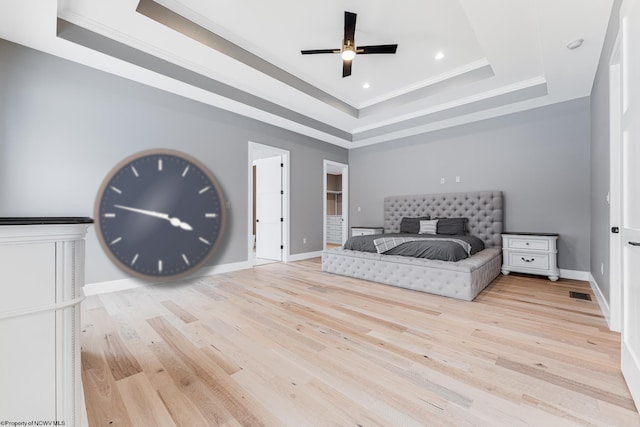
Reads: 3.47
